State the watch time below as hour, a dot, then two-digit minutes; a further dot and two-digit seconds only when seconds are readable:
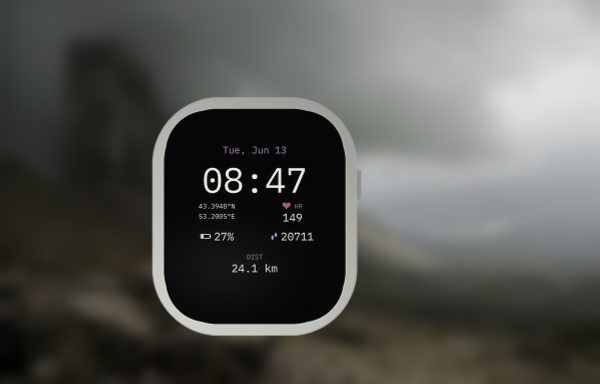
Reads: 8.47
